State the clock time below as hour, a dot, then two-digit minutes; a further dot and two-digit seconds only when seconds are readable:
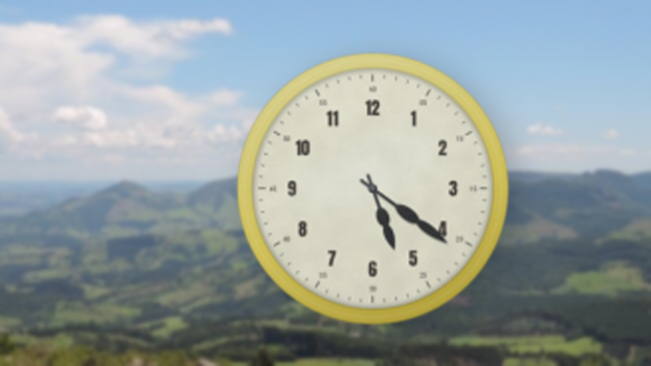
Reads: 5.21
